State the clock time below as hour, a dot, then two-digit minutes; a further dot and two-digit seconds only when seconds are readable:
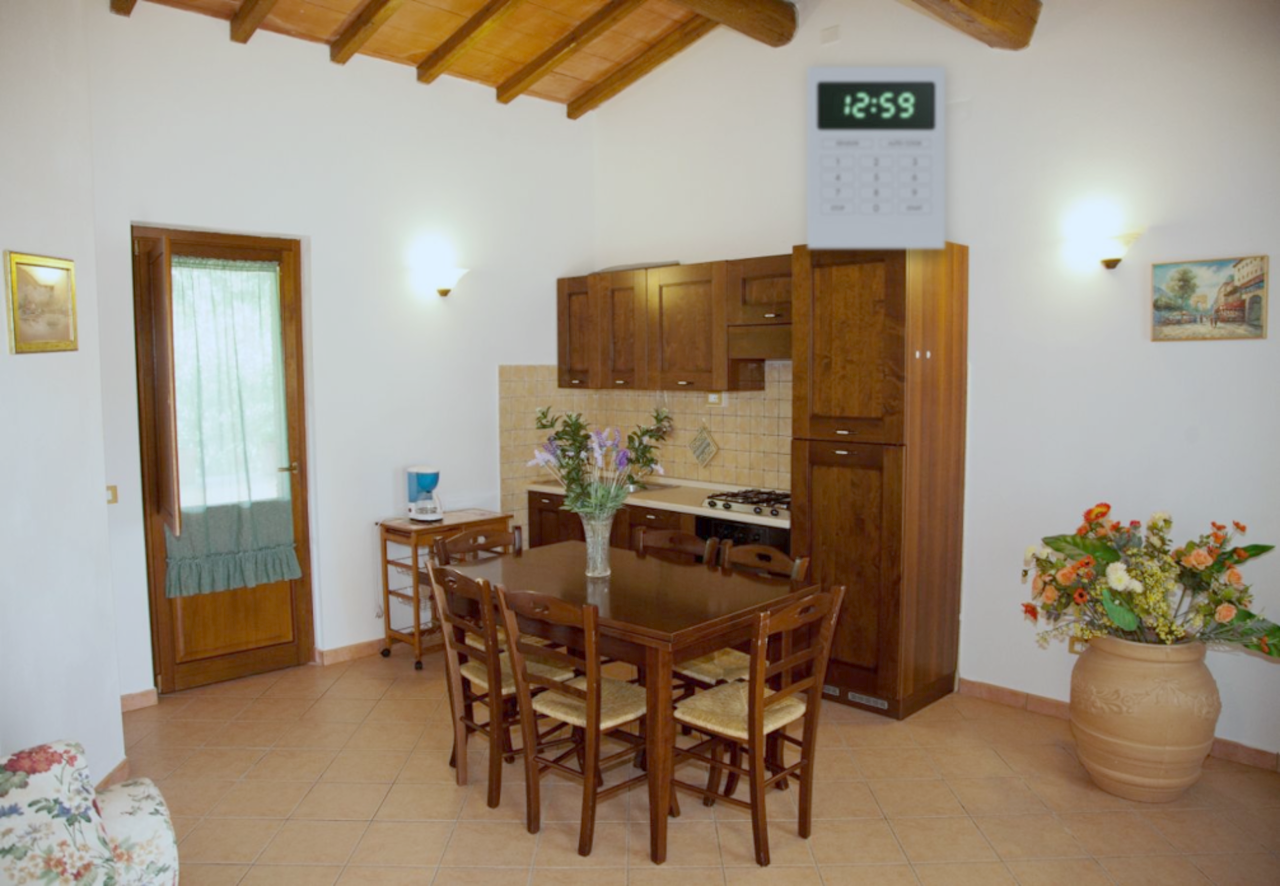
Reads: 12.59
